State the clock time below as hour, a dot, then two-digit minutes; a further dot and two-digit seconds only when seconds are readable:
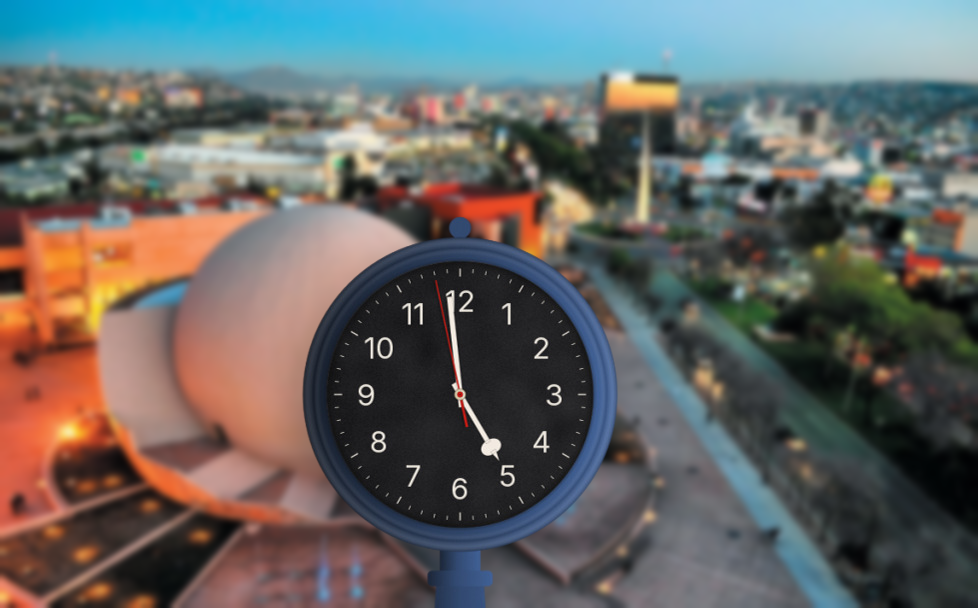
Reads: 4.58.58
